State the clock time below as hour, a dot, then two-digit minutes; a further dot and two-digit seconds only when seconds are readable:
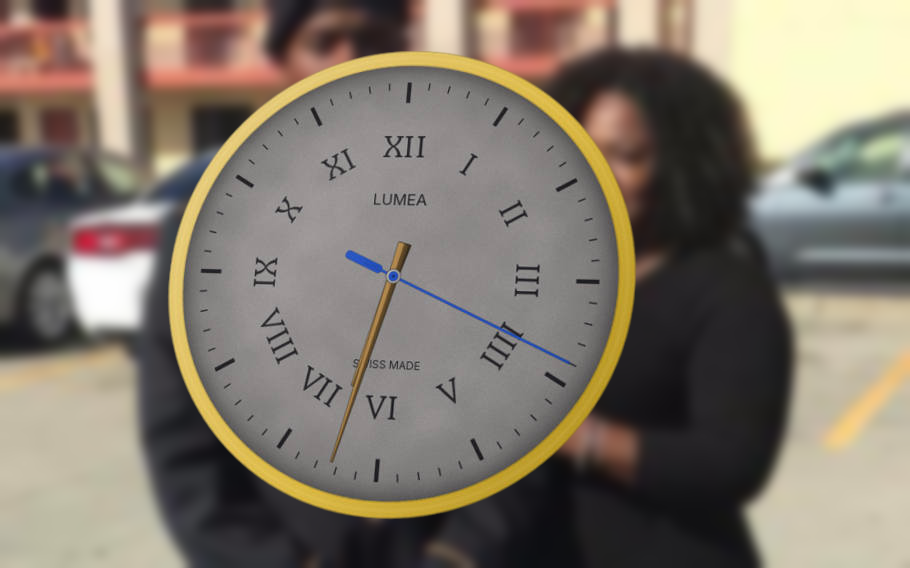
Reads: 6.32.19
